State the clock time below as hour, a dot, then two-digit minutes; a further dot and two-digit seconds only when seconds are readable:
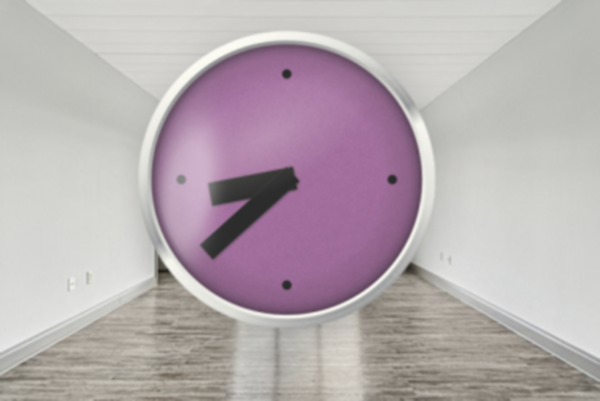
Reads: 8.38
